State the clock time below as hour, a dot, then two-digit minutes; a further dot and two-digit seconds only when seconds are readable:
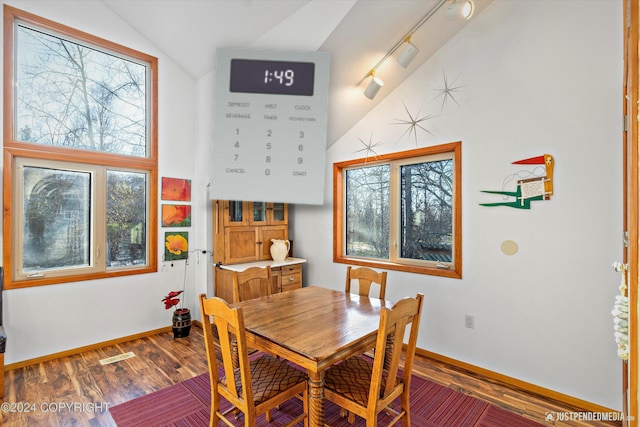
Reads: 1.49
